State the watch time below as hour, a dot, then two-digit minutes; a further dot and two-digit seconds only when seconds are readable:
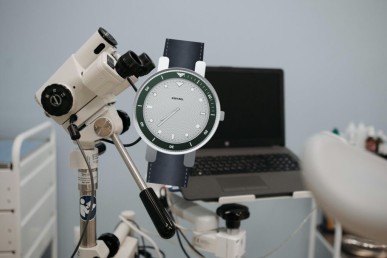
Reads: 7.37
